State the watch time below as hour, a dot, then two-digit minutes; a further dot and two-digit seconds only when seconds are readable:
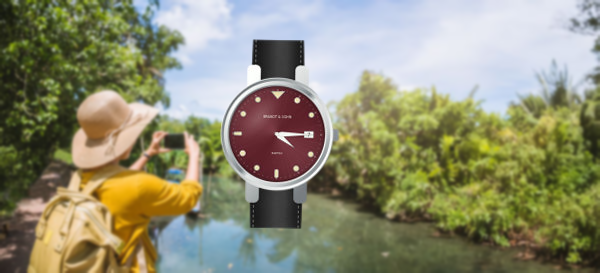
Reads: 4.15
